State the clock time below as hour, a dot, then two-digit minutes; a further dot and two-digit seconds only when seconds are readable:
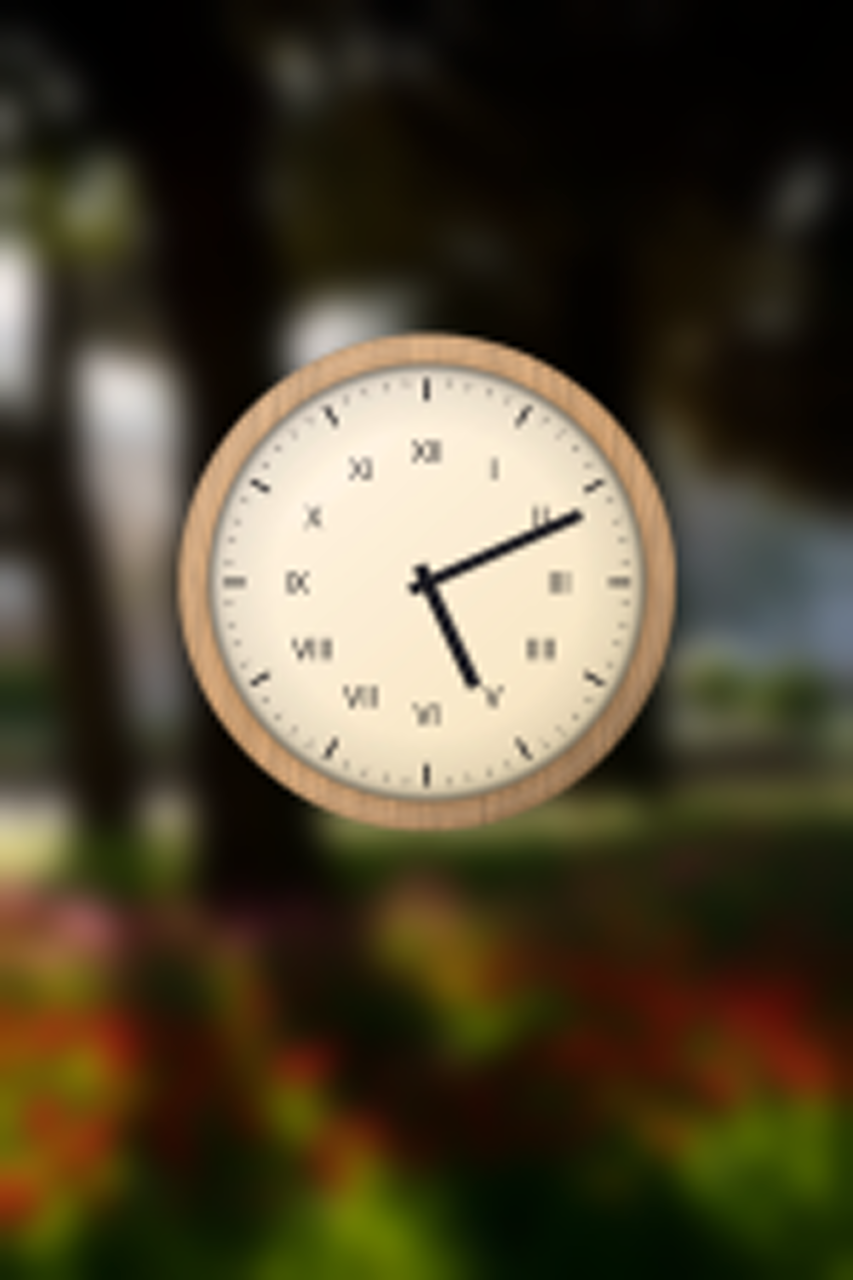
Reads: 5.11
